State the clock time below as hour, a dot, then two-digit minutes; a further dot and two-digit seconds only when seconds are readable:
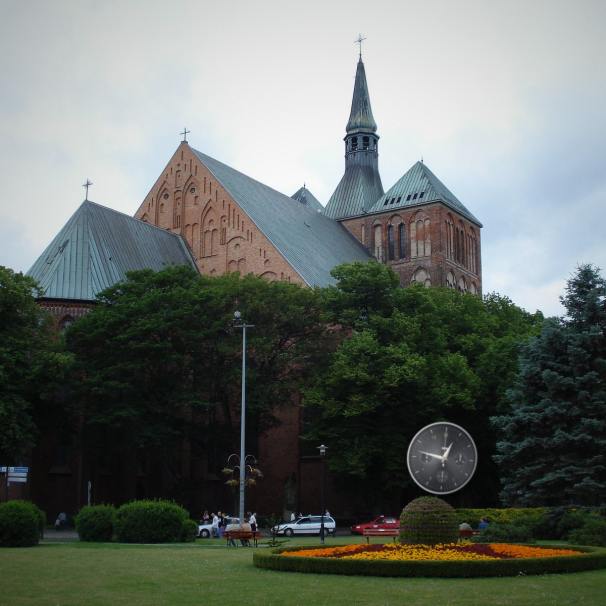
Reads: 12.47
